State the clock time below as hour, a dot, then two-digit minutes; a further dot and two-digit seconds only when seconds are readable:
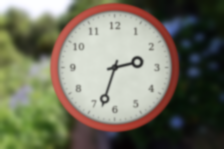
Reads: 2.33
